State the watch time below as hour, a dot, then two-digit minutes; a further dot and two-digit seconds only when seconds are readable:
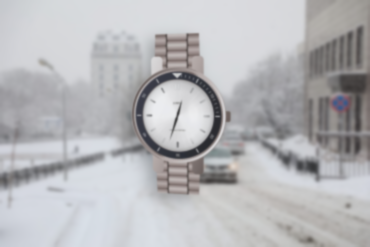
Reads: 12.33
